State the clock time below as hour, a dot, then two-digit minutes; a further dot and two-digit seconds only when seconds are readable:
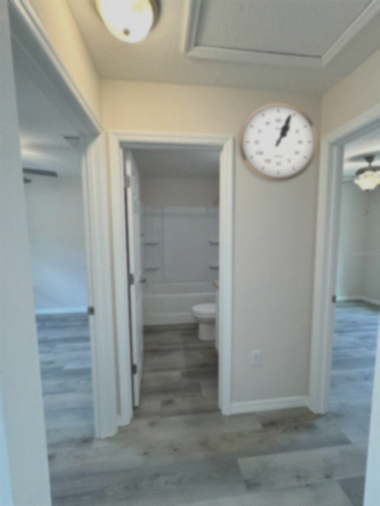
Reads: 1.04
